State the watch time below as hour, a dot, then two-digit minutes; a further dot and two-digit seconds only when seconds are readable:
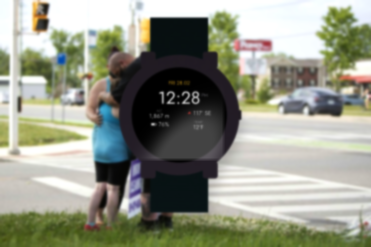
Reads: 12.28
